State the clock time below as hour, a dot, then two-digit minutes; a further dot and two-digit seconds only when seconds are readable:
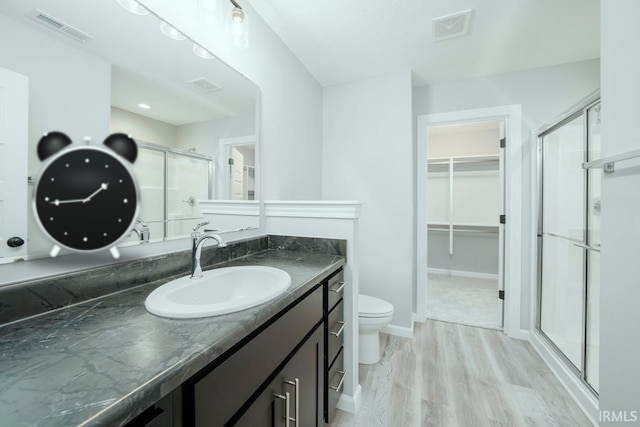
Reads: 1.44
